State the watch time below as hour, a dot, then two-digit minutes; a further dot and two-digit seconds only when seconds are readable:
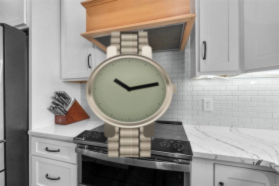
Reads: 10.13
